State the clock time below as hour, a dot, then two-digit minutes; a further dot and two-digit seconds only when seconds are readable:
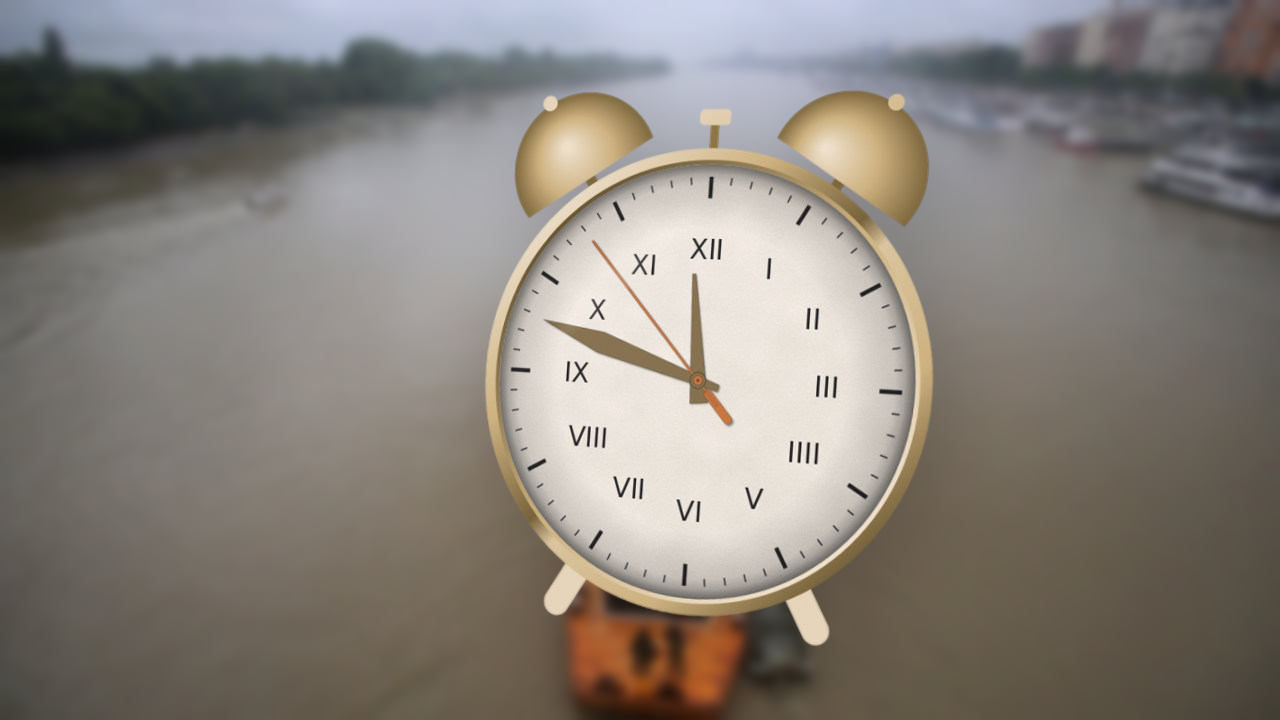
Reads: 11.47.53
